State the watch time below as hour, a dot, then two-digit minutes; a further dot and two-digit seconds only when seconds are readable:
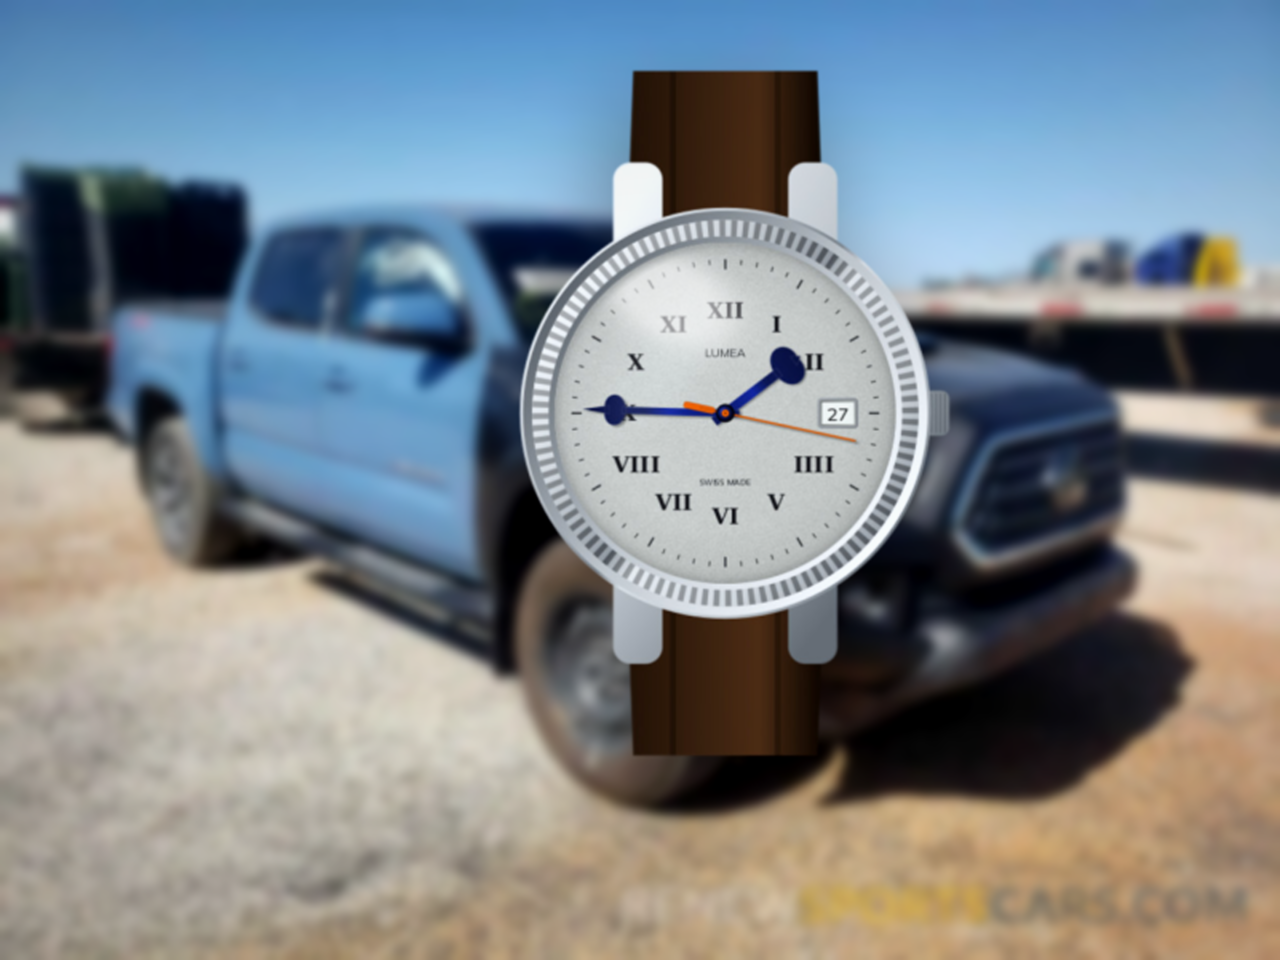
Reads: 1.45.17
